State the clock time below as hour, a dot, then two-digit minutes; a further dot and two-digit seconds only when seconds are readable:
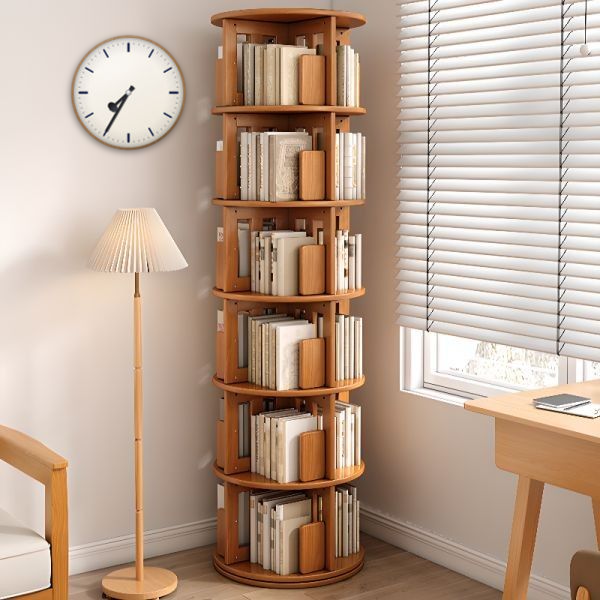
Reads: 7.35
